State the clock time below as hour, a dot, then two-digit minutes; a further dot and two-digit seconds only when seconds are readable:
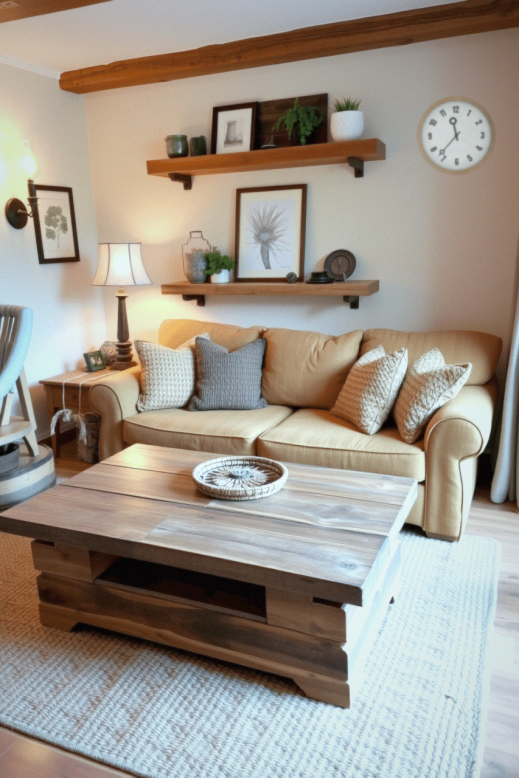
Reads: 11.37
